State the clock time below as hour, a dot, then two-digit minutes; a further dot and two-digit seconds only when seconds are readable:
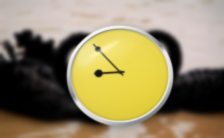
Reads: 8.53
